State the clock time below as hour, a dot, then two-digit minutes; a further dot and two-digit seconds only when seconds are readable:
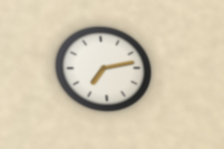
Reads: 7.13
